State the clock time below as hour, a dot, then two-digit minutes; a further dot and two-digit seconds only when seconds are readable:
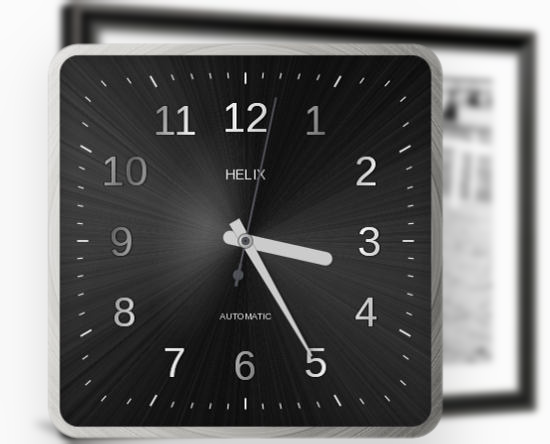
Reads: 3.25.02
